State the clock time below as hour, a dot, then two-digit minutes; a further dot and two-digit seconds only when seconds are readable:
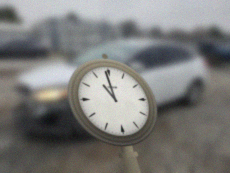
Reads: 10.59
